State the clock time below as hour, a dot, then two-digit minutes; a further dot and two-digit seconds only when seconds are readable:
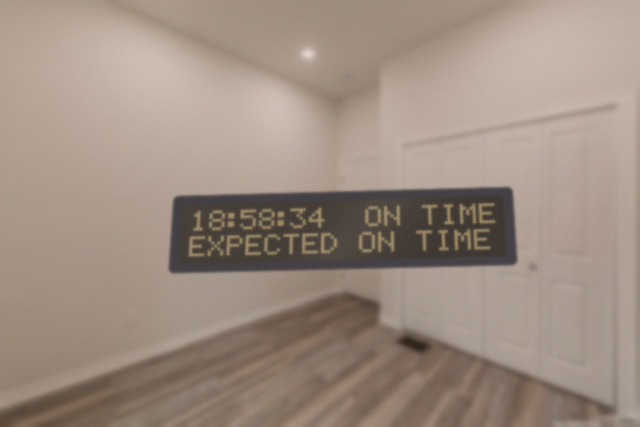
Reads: 18.58.34
